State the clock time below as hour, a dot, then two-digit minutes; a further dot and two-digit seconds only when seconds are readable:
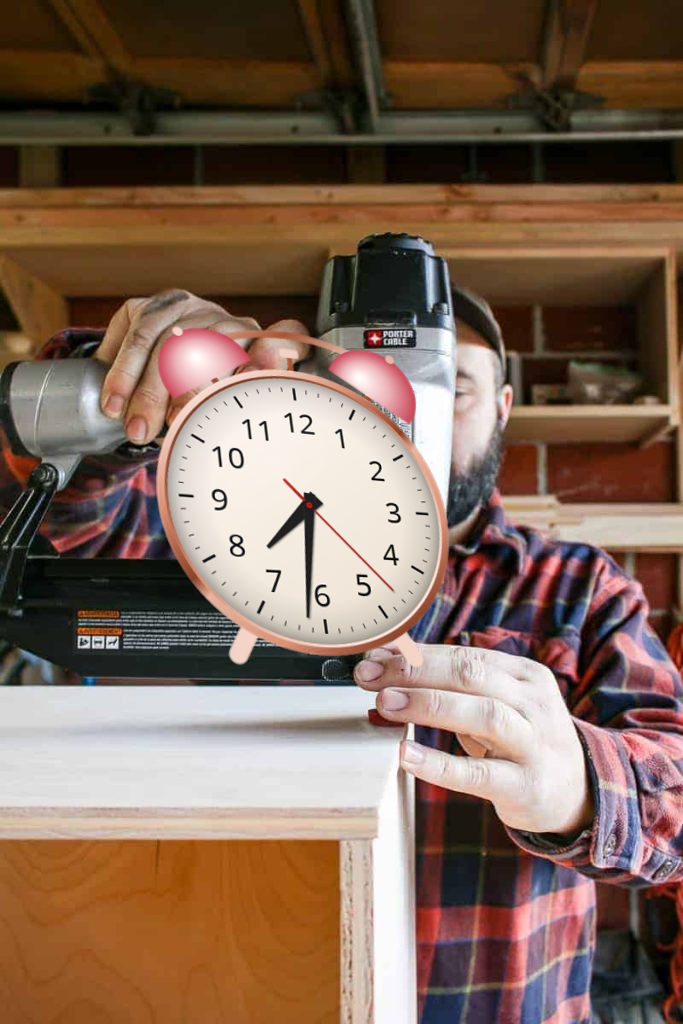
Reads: 7.31.23
